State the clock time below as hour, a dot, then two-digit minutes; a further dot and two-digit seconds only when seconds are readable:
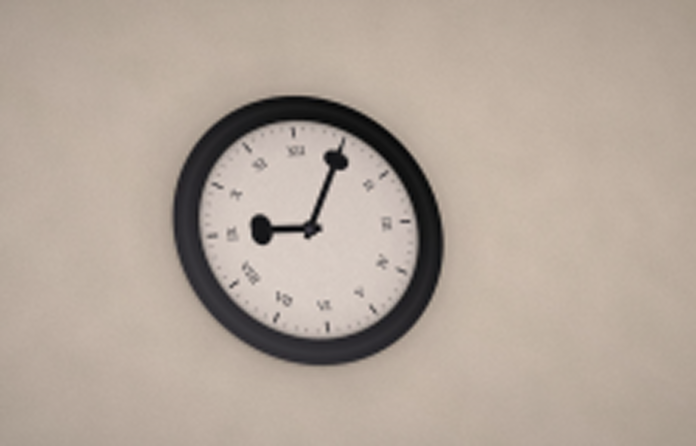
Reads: 9.05
